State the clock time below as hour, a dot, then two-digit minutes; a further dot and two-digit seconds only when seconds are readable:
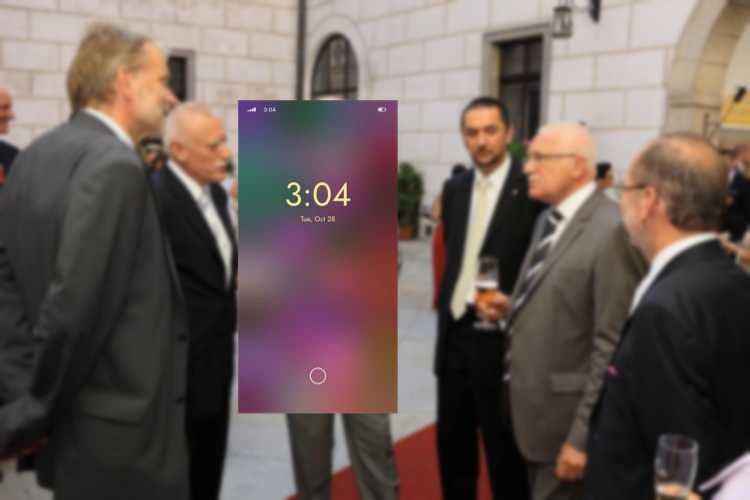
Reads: 3.04
